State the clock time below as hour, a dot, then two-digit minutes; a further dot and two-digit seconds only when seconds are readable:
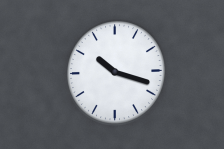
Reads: 10.18
